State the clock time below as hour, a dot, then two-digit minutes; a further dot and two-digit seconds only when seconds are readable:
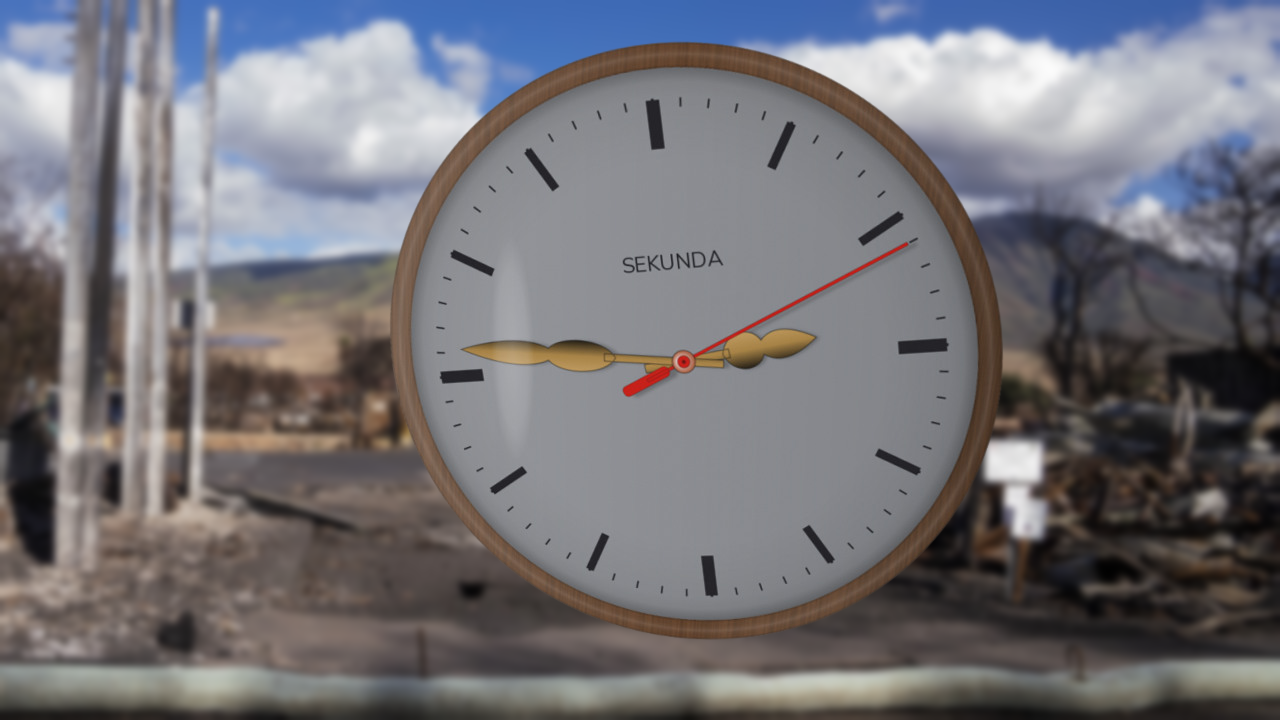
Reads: 2.46.11
